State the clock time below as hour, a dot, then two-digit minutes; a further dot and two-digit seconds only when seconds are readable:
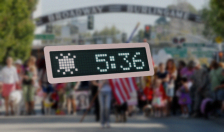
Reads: 5.36
